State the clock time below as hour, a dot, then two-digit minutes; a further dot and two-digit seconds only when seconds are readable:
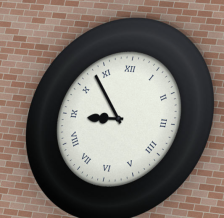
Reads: 8.53
